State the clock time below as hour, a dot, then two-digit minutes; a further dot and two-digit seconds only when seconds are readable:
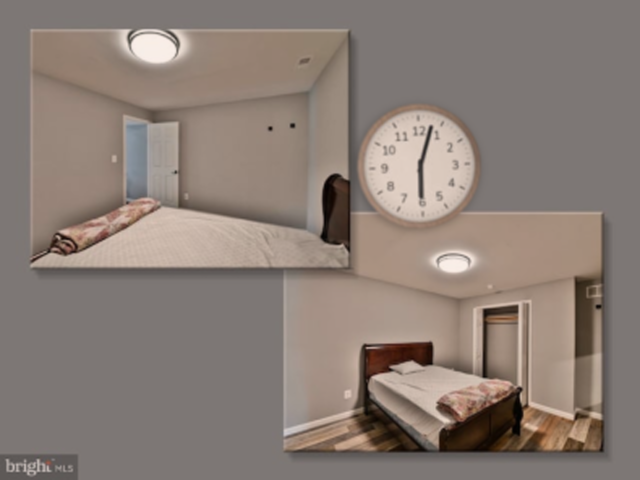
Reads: 6.03
